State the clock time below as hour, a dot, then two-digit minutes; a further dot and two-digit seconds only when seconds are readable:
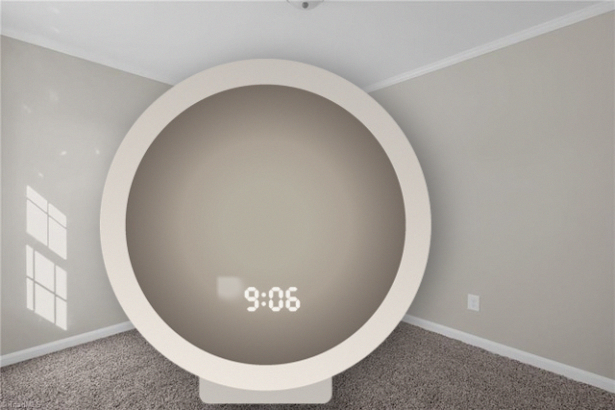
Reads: 9.06
